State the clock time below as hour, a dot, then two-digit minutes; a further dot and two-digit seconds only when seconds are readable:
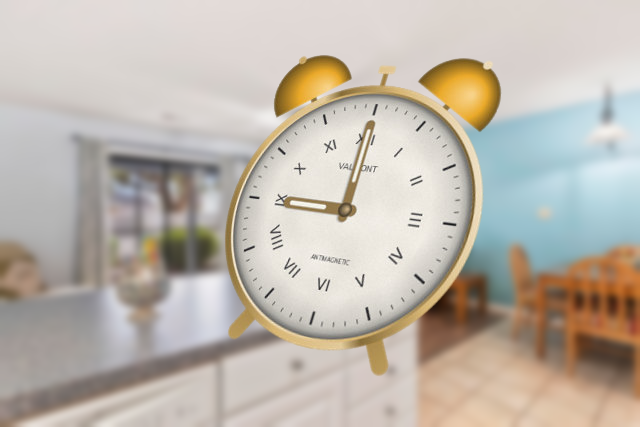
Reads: 9.00
